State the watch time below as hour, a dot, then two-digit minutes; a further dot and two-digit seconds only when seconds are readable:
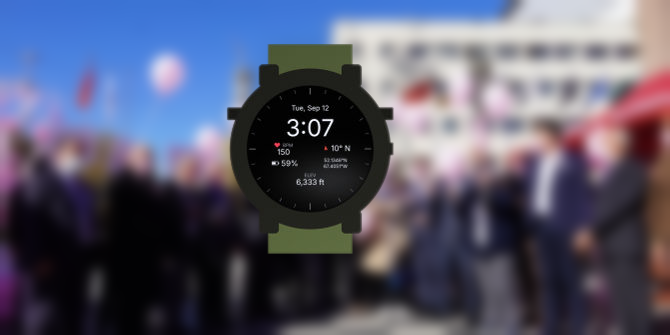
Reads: 3.07
